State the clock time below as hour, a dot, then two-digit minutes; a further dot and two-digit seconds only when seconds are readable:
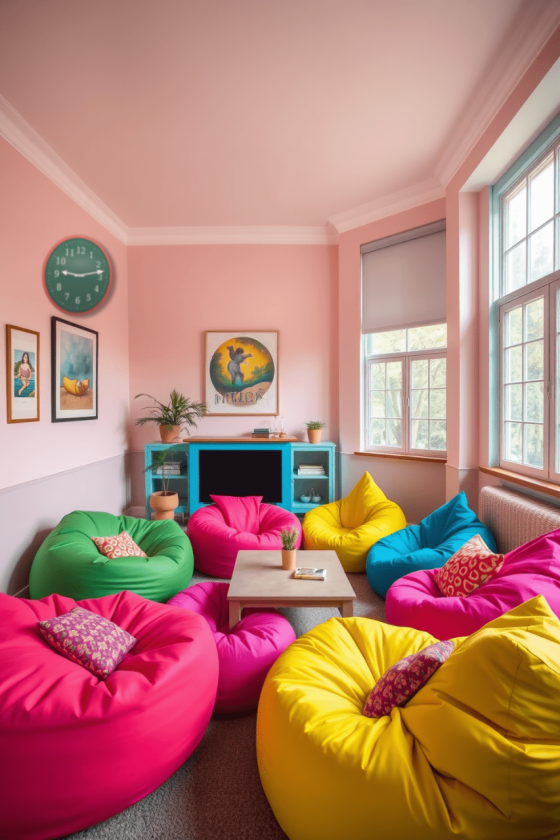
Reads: 9.13
